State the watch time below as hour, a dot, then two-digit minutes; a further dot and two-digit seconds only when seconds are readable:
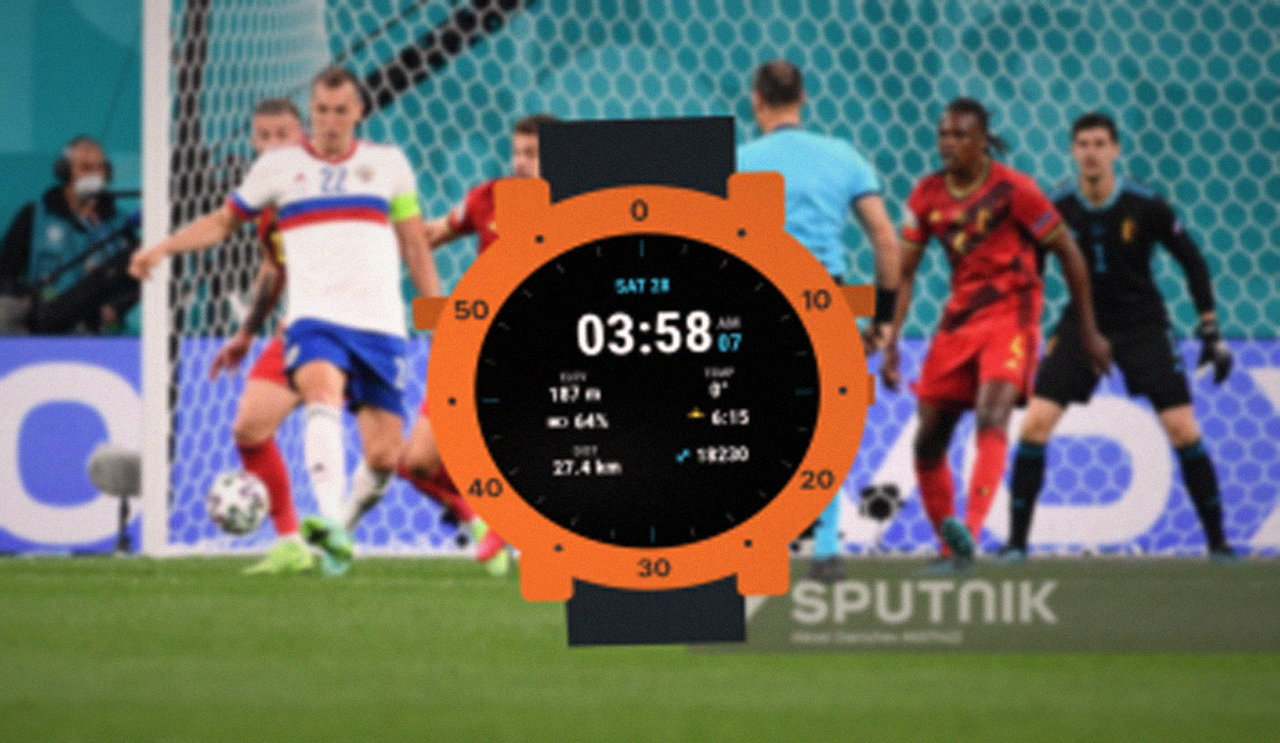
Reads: 3.58
